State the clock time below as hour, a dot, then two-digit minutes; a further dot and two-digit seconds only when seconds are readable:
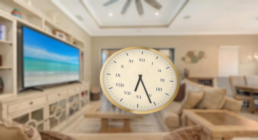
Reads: 6.26
